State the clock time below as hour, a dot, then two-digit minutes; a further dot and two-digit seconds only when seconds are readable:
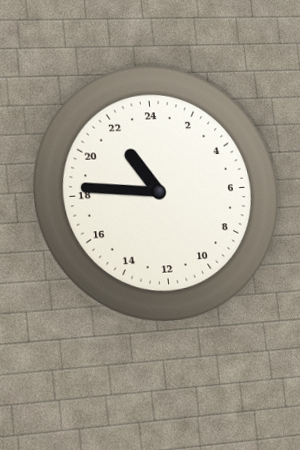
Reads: 21.46
